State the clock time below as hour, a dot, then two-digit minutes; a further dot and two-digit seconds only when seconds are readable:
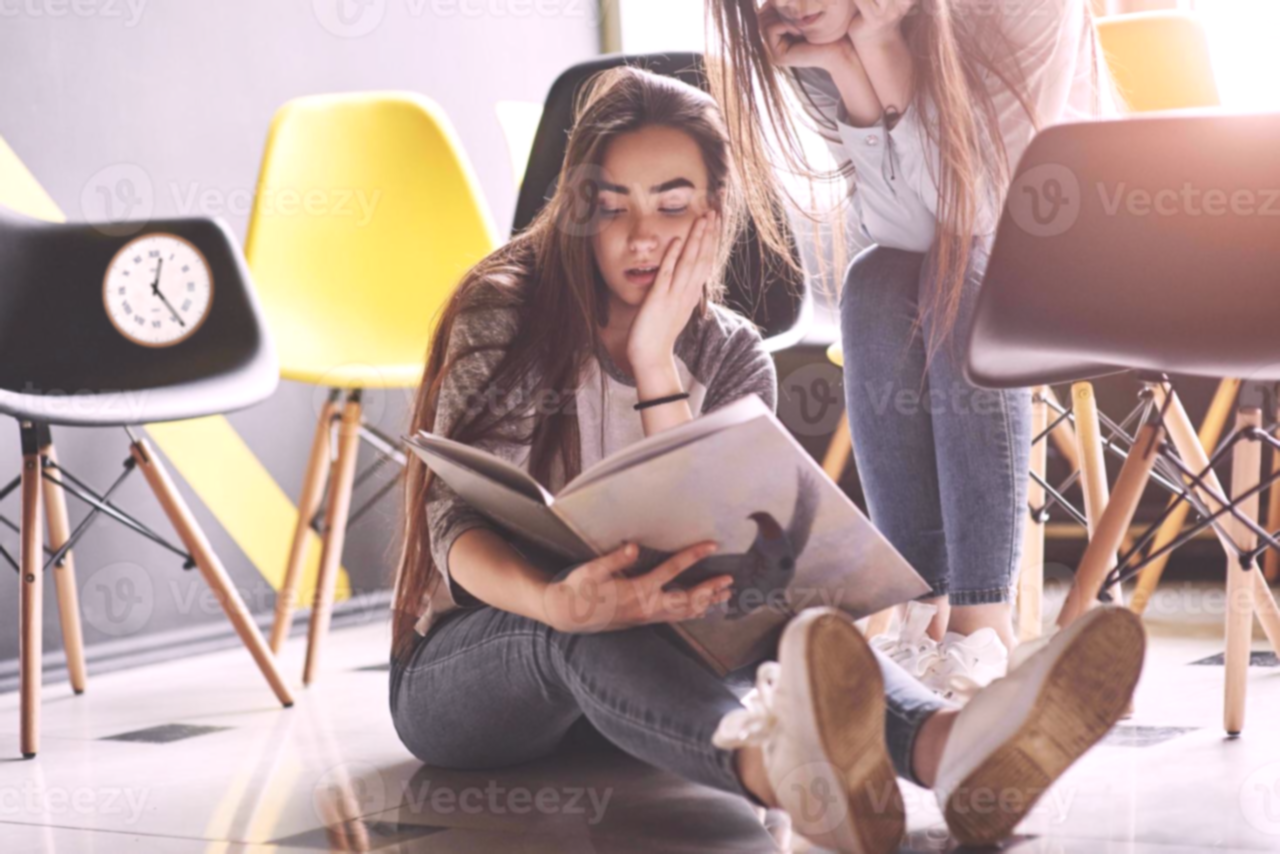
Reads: 12.24
